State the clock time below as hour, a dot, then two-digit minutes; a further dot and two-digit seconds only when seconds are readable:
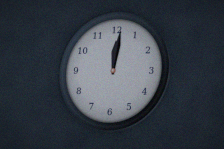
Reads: 12.01
